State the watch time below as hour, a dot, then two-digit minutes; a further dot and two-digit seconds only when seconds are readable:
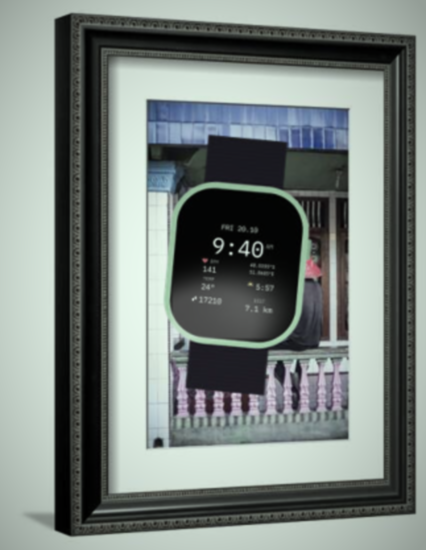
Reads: 9.40
